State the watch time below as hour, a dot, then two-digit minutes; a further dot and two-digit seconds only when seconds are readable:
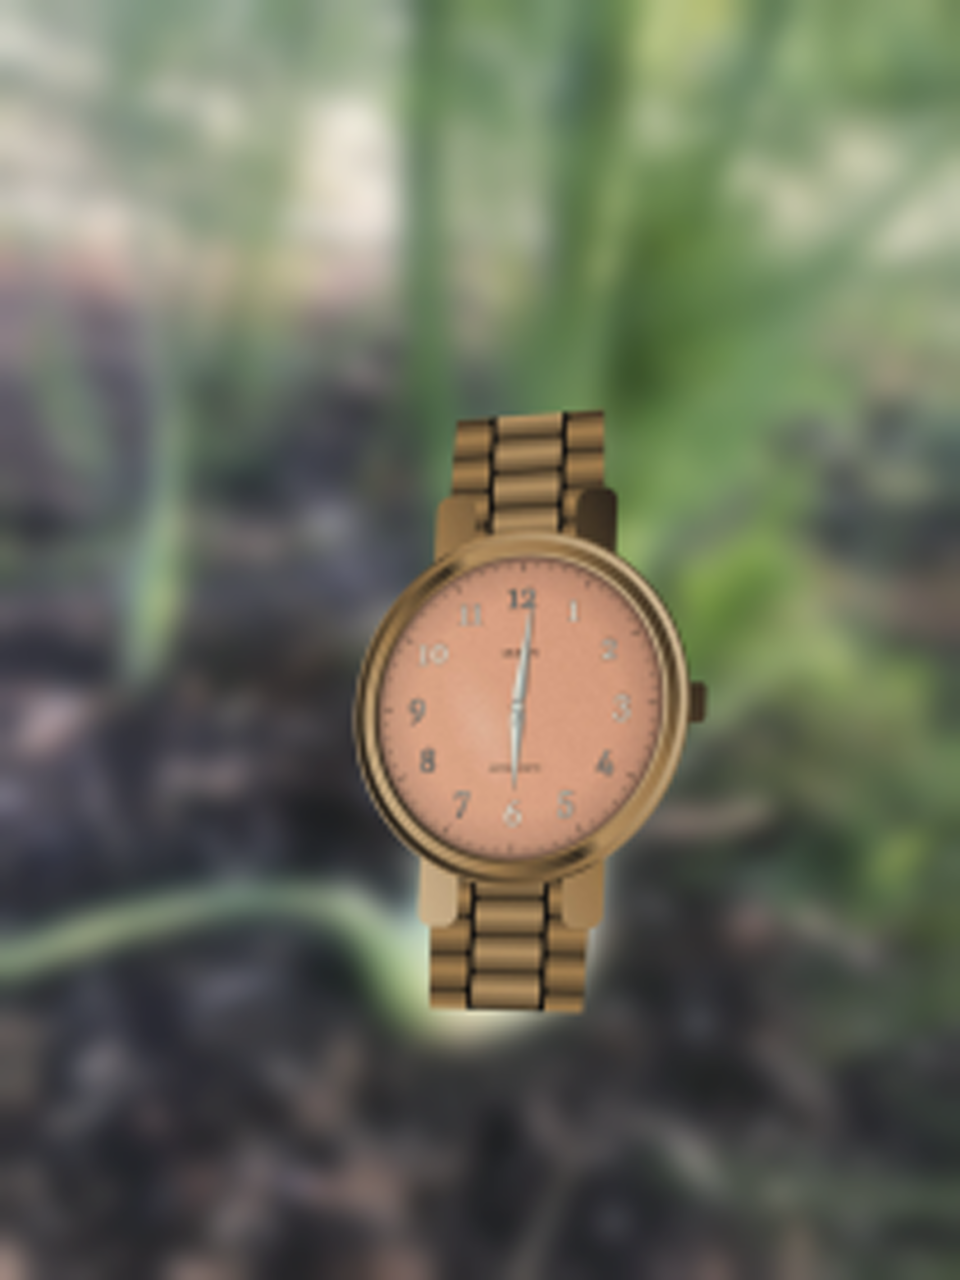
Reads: 6.01
